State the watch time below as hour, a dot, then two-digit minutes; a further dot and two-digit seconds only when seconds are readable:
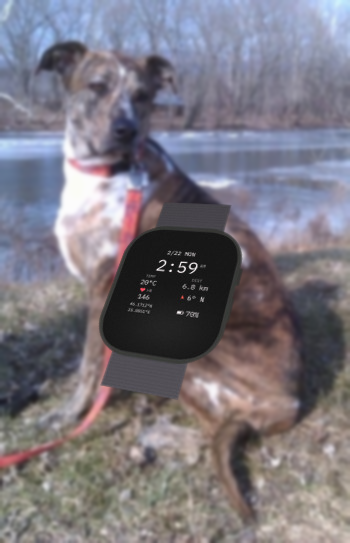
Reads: 2.59
